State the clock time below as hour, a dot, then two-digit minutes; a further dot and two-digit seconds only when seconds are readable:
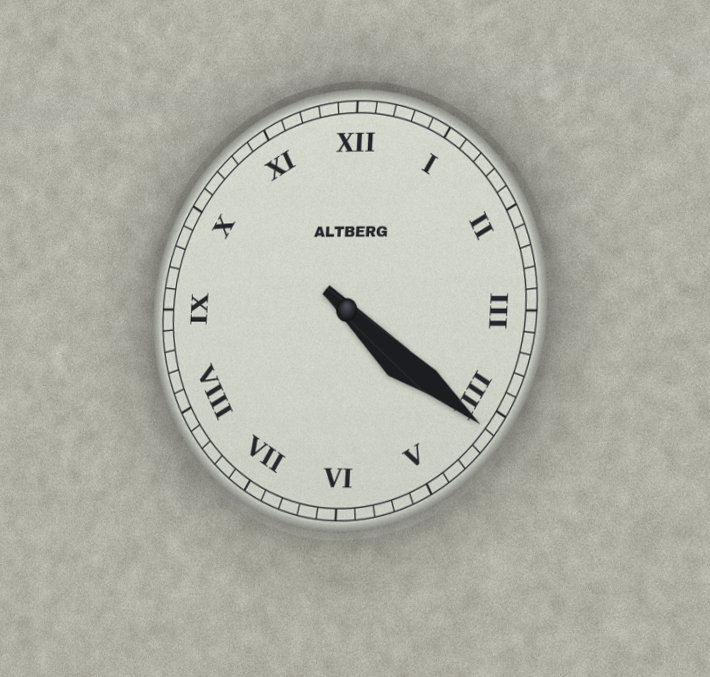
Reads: 4.21
